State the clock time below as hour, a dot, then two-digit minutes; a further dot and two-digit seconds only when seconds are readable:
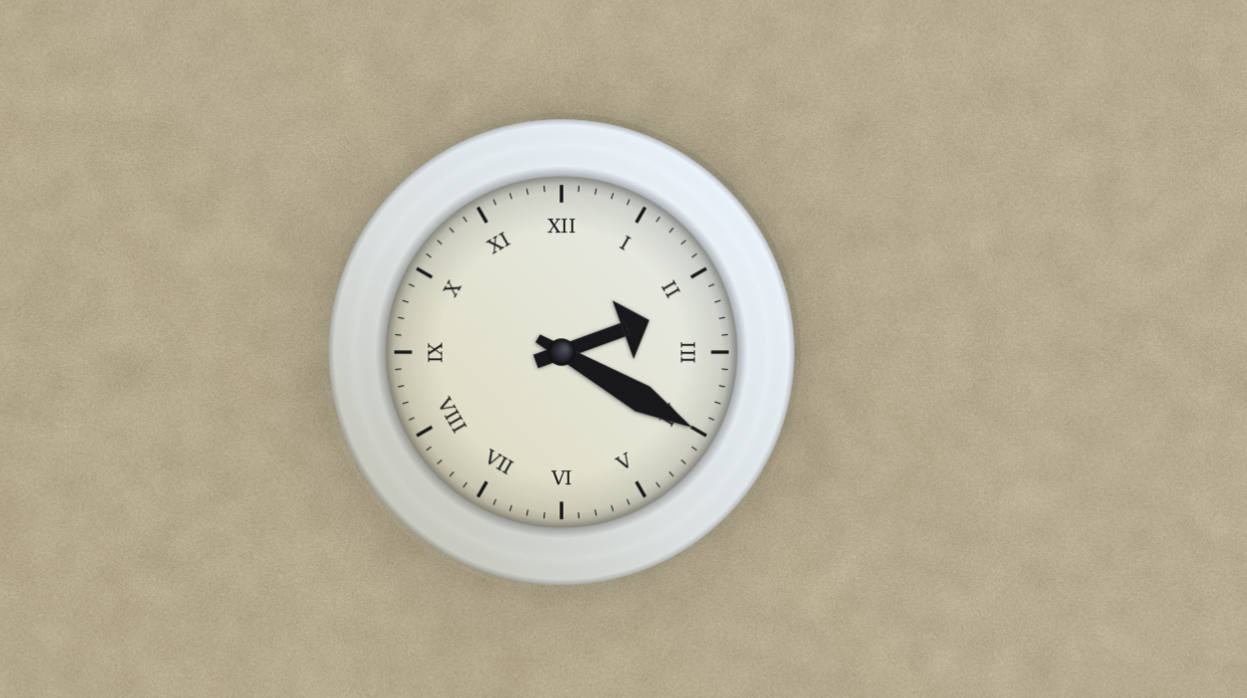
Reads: 2.20
